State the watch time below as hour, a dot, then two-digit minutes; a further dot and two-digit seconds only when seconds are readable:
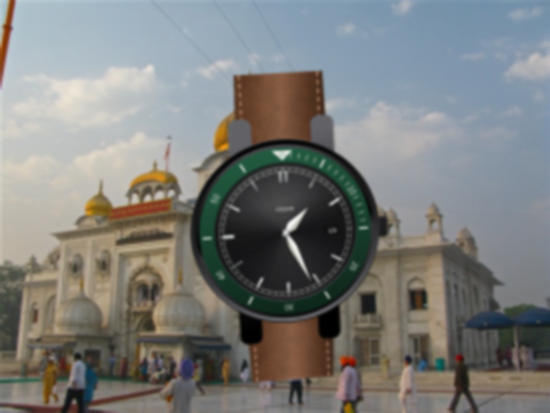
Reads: 1.26
